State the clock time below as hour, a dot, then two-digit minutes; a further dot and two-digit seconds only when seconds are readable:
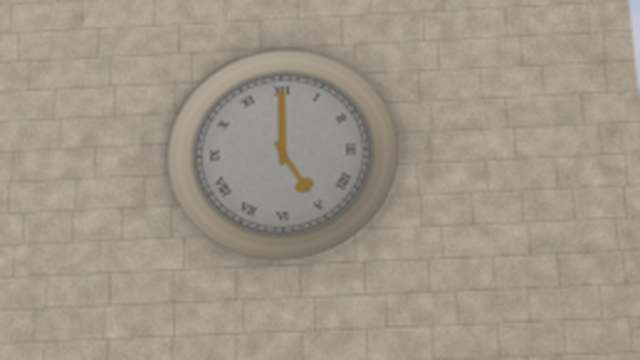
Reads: 5.00
